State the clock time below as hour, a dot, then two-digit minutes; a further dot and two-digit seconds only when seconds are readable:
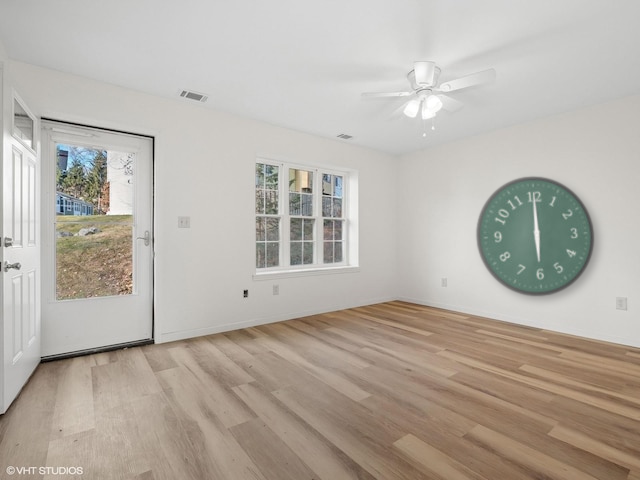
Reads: 6.00
